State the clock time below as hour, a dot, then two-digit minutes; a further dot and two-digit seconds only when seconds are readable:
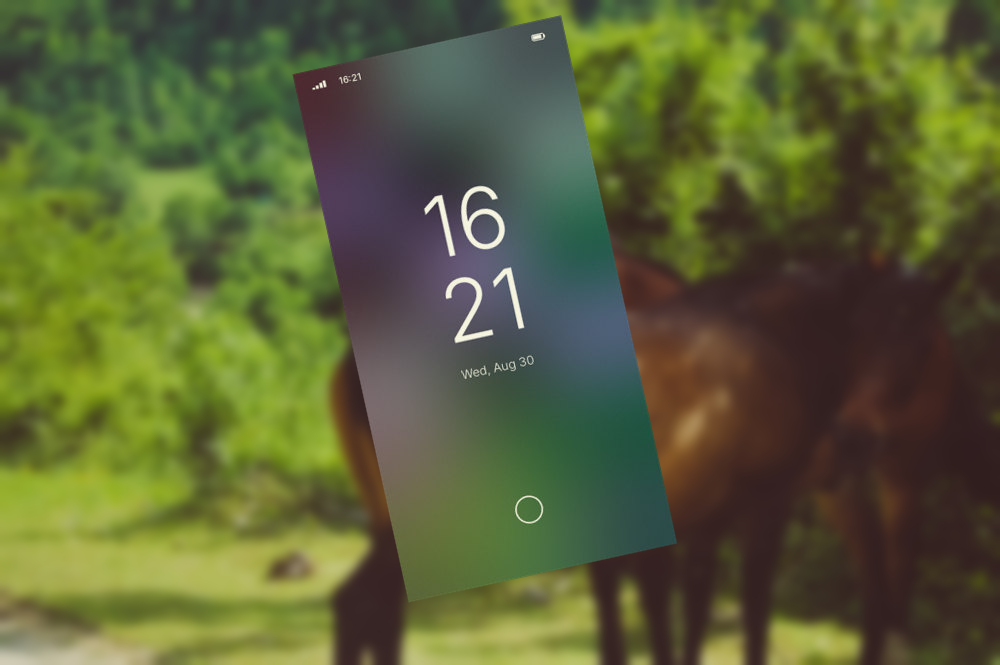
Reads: 16.21
